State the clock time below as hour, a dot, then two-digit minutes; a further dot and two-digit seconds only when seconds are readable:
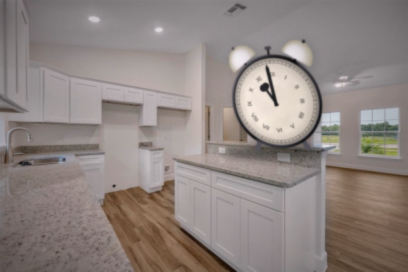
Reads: 10.59
